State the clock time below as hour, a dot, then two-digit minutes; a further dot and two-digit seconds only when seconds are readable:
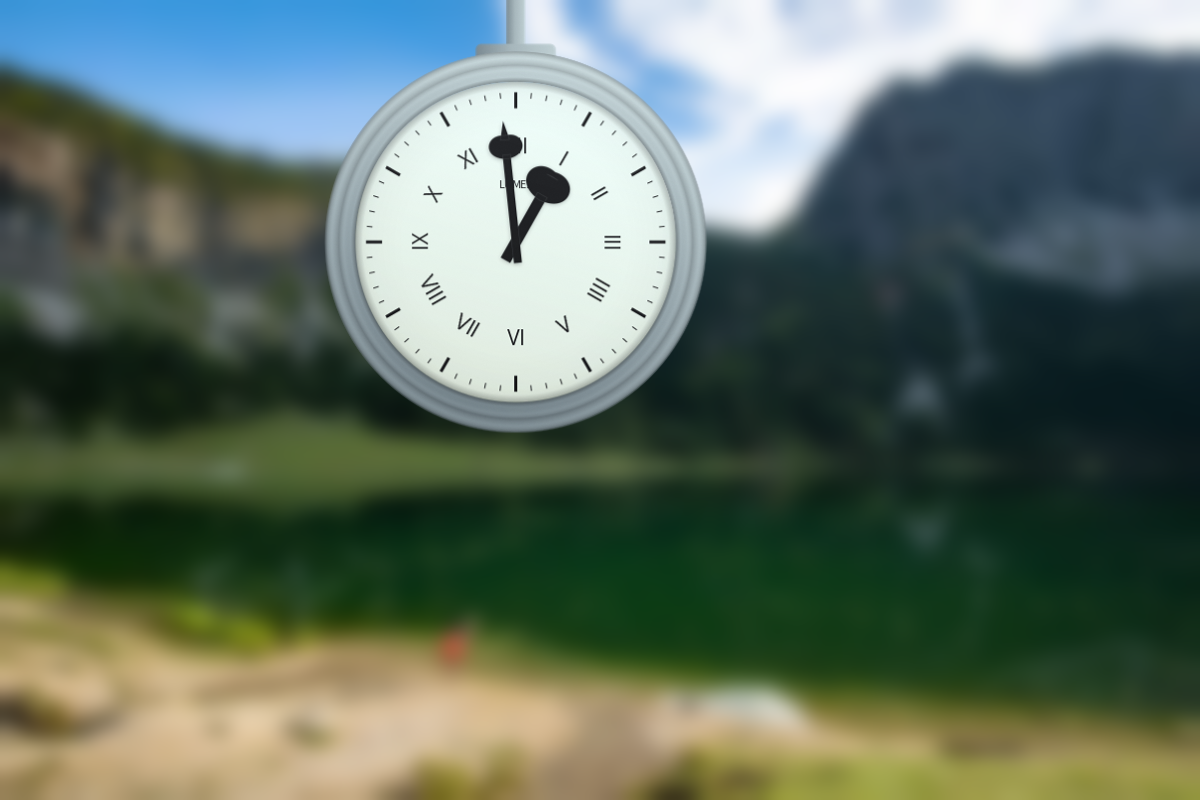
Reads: 12.59
